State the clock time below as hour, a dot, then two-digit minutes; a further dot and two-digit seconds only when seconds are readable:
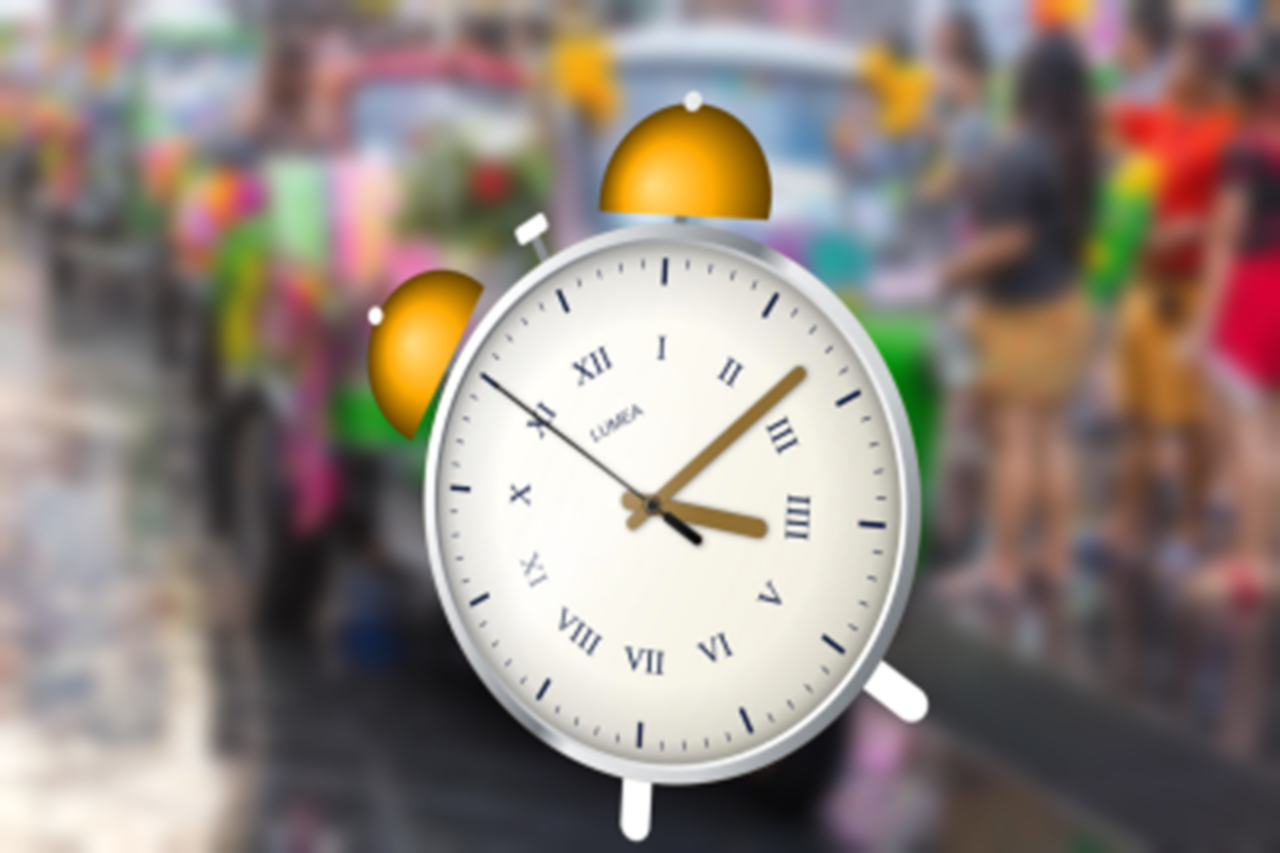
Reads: 4.12.55
